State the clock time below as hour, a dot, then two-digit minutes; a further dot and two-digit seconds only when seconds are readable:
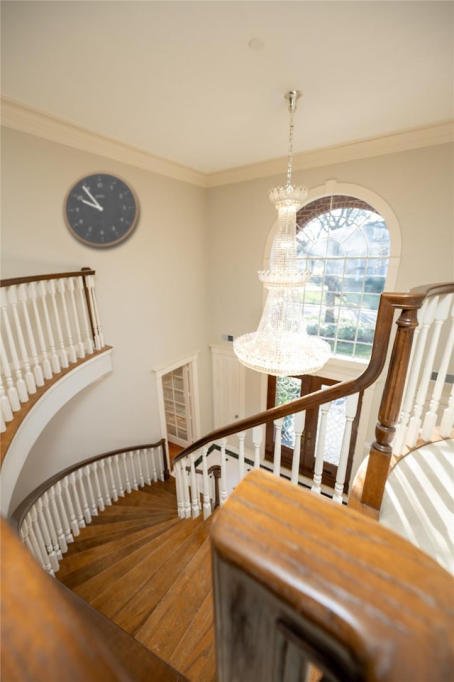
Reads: 9.54
